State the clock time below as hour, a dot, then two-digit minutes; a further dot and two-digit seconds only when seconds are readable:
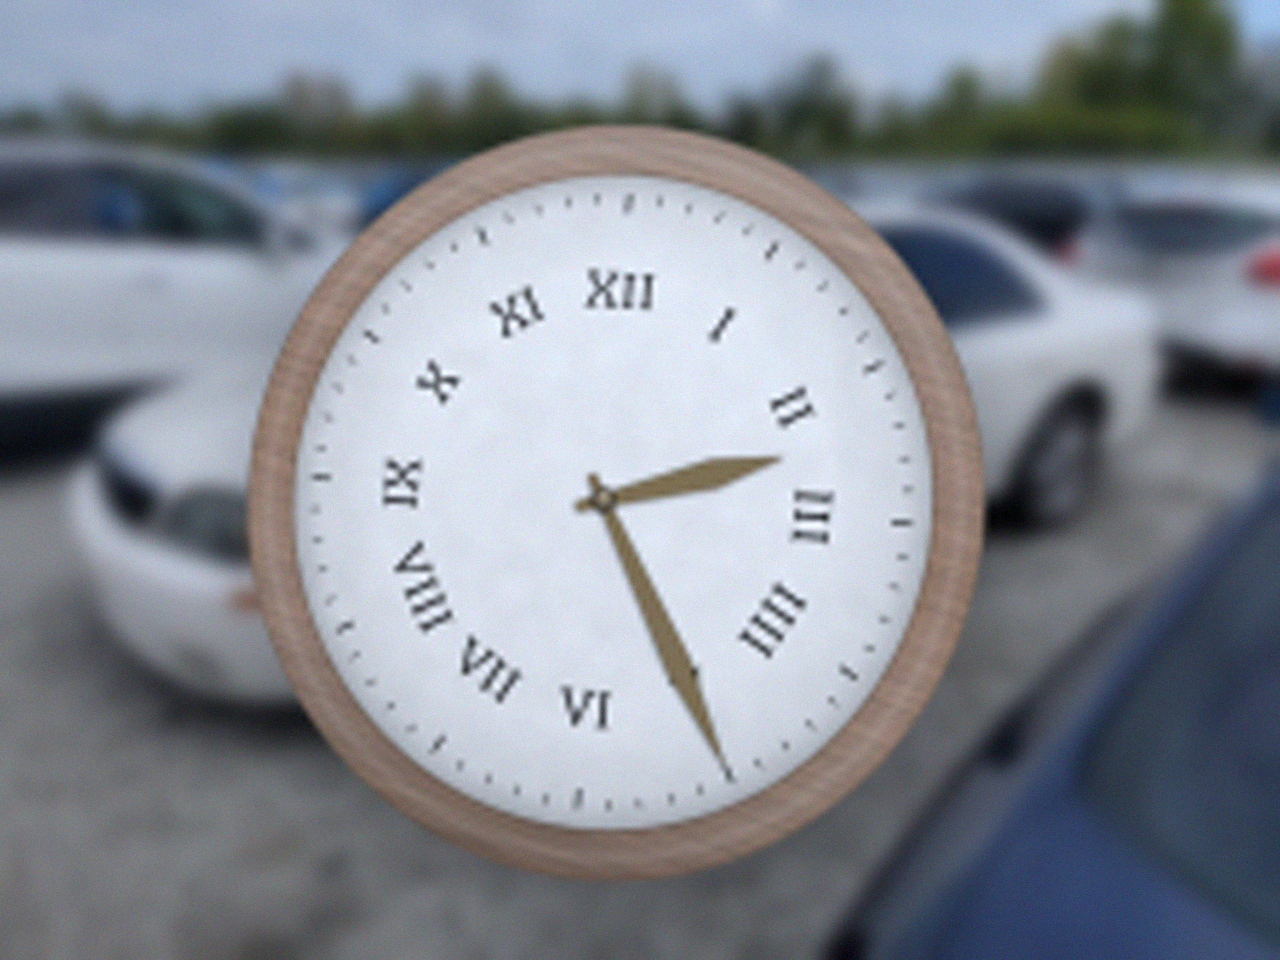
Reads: 2.25
